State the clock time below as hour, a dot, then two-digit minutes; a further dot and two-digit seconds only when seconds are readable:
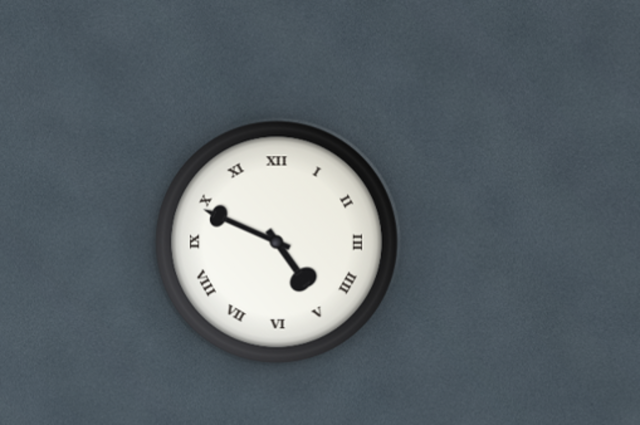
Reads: 4.49
